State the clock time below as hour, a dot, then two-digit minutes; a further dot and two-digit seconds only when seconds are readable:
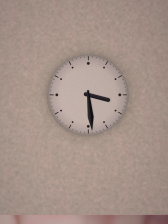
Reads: 3.29
